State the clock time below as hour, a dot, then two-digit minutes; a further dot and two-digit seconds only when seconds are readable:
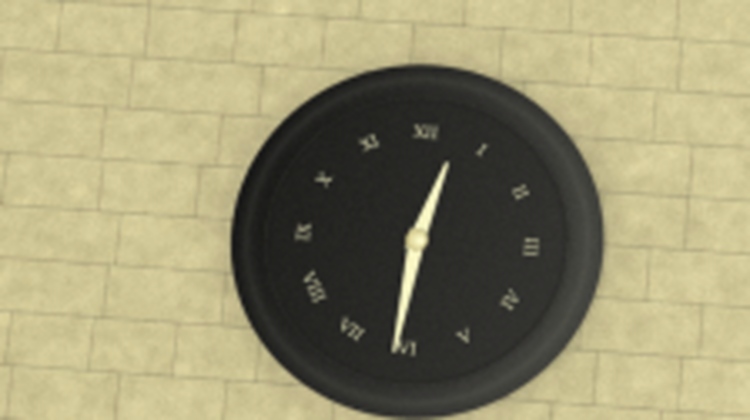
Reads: 12.31
